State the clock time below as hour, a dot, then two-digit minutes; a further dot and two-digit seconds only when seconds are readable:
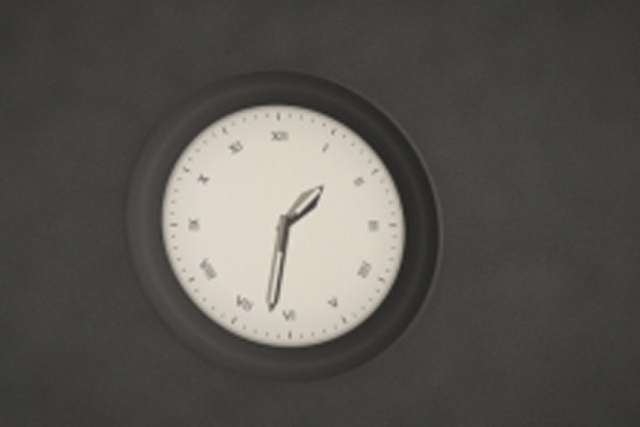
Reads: 1.32
